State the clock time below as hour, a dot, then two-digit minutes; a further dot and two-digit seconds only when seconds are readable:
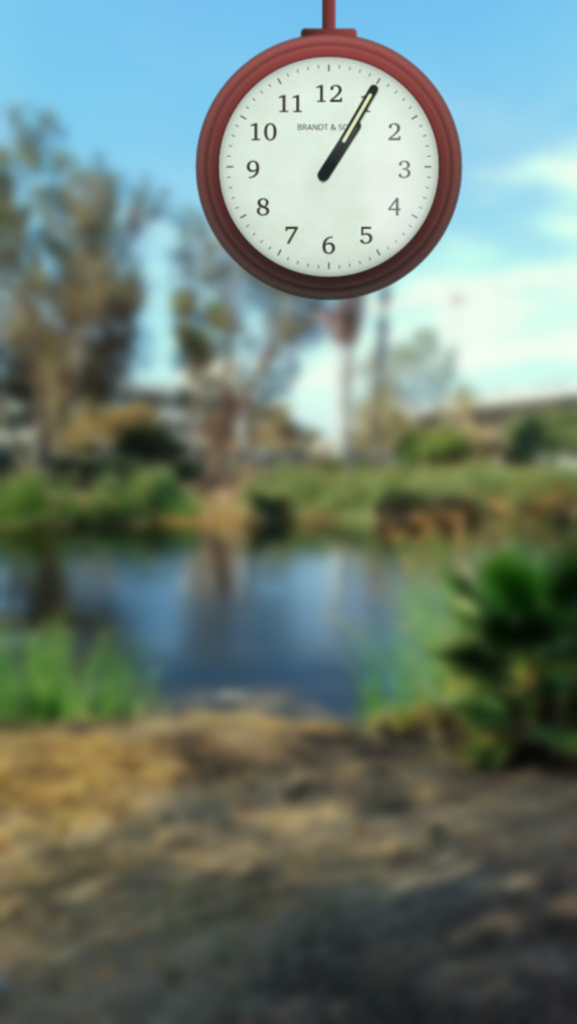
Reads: 1.05
